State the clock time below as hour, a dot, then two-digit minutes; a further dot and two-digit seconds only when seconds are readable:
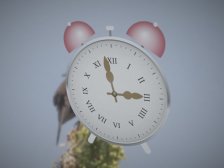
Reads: 2.58
